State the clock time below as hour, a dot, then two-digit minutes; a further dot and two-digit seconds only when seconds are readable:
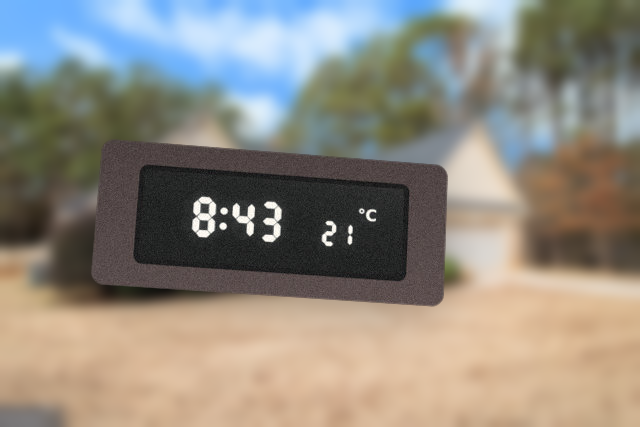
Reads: 8.43
